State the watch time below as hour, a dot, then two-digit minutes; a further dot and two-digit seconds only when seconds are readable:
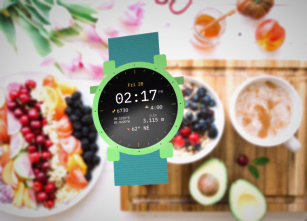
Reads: 2.17
